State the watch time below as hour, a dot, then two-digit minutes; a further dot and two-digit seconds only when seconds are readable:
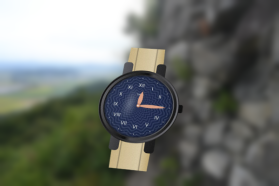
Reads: 12.15
